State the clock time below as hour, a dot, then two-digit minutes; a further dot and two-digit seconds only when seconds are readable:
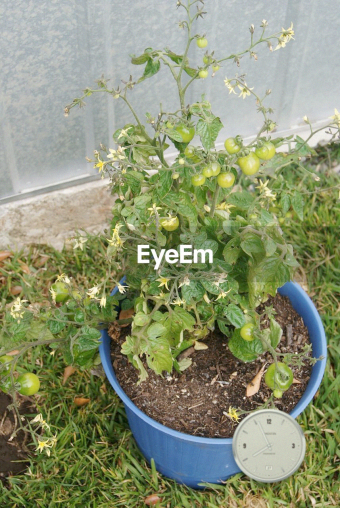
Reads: 7.56
